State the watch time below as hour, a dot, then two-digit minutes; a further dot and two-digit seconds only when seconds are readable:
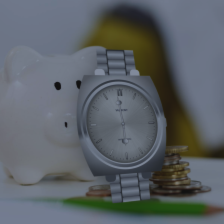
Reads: 5.59
